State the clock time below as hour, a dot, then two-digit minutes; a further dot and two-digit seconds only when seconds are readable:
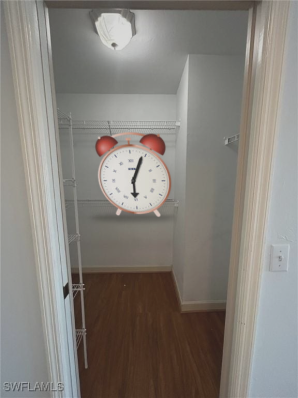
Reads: 6.04
